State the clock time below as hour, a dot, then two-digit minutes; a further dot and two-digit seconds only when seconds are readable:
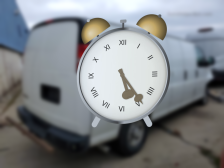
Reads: 5.24
